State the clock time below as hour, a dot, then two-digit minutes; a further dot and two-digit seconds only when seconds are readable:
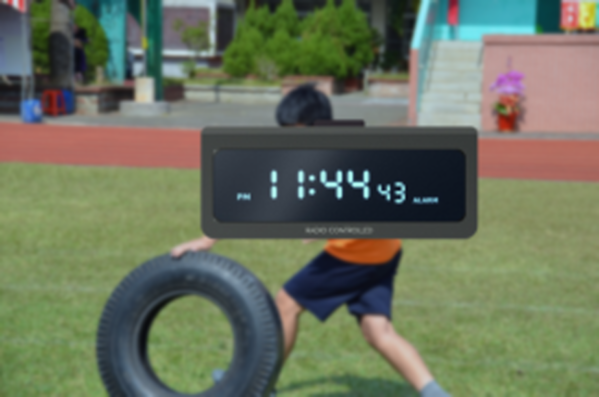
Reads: 11.44.43
